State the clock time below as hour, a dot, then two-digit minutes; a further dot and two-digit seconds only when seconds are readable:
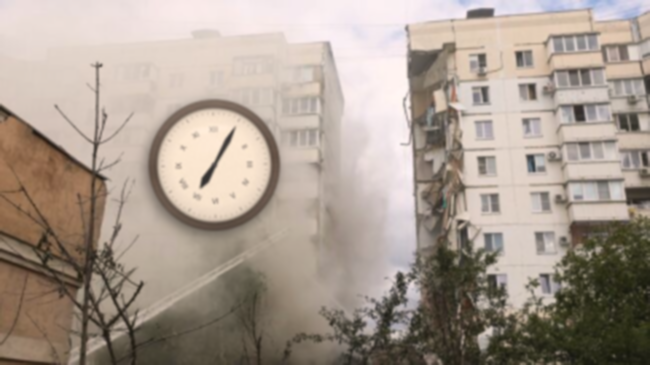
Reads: 7.05
